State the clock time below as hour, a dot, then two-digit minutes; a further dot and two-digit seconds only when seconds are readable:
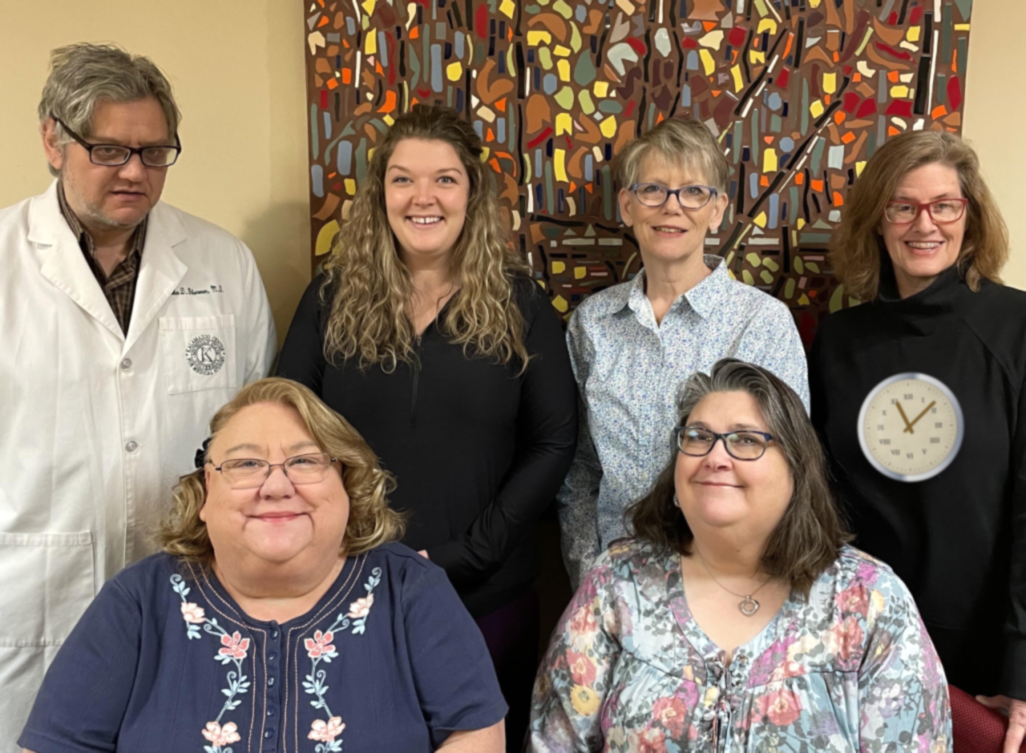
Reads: 11.08
